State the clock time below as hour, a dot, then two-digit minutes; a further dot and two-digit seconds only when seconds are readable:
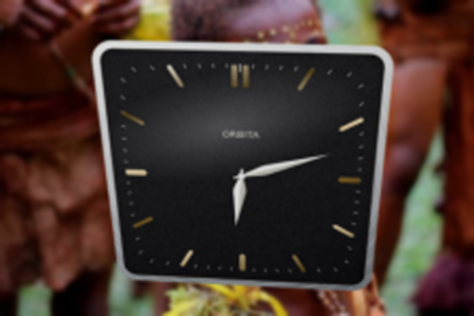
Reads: 6.12
